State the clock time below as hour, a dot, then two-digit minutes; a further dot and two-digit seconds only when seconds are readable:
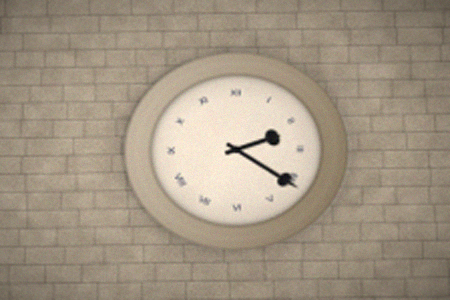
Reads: 2.21
